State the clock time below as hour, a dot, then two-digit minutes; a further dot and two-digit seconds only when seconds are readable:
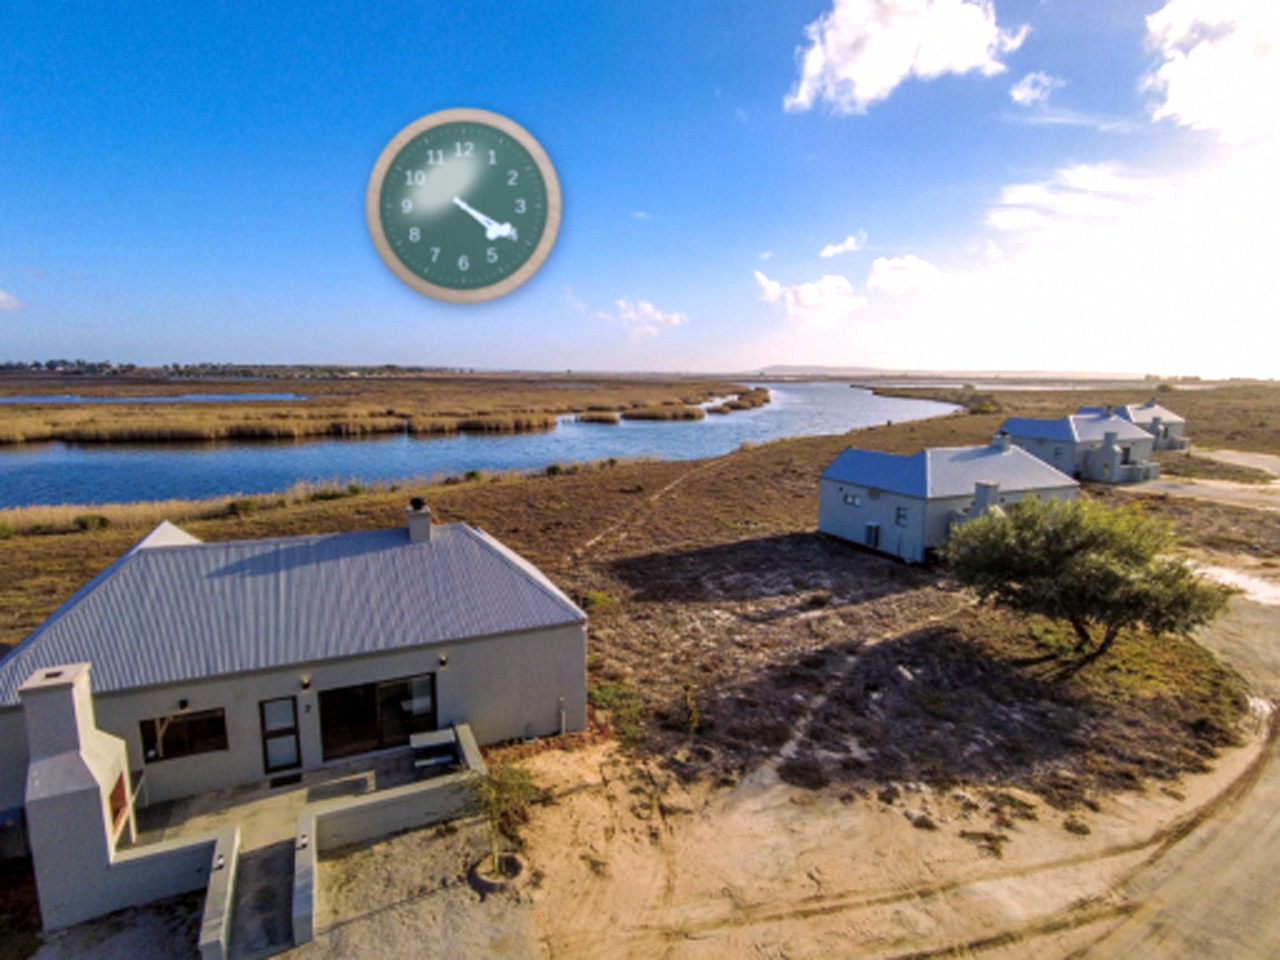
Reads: 4.20
